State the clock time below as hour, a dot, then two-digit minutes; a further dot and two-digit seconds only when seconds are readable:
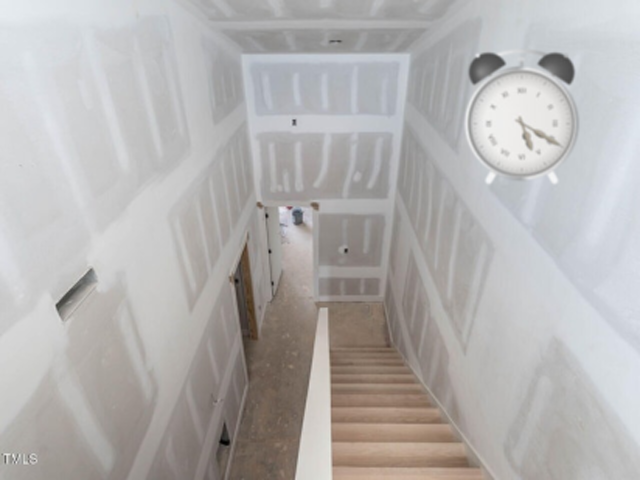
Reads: 5.20
